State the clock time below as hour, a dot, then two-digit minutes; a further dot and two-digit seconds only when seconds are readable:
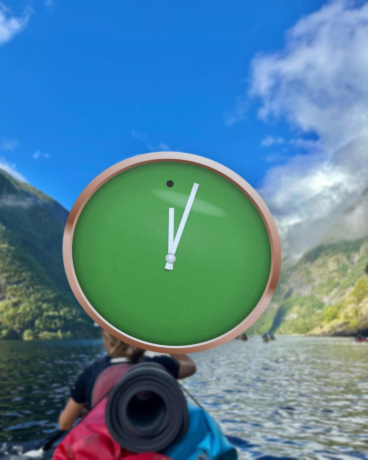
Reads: 12.03
